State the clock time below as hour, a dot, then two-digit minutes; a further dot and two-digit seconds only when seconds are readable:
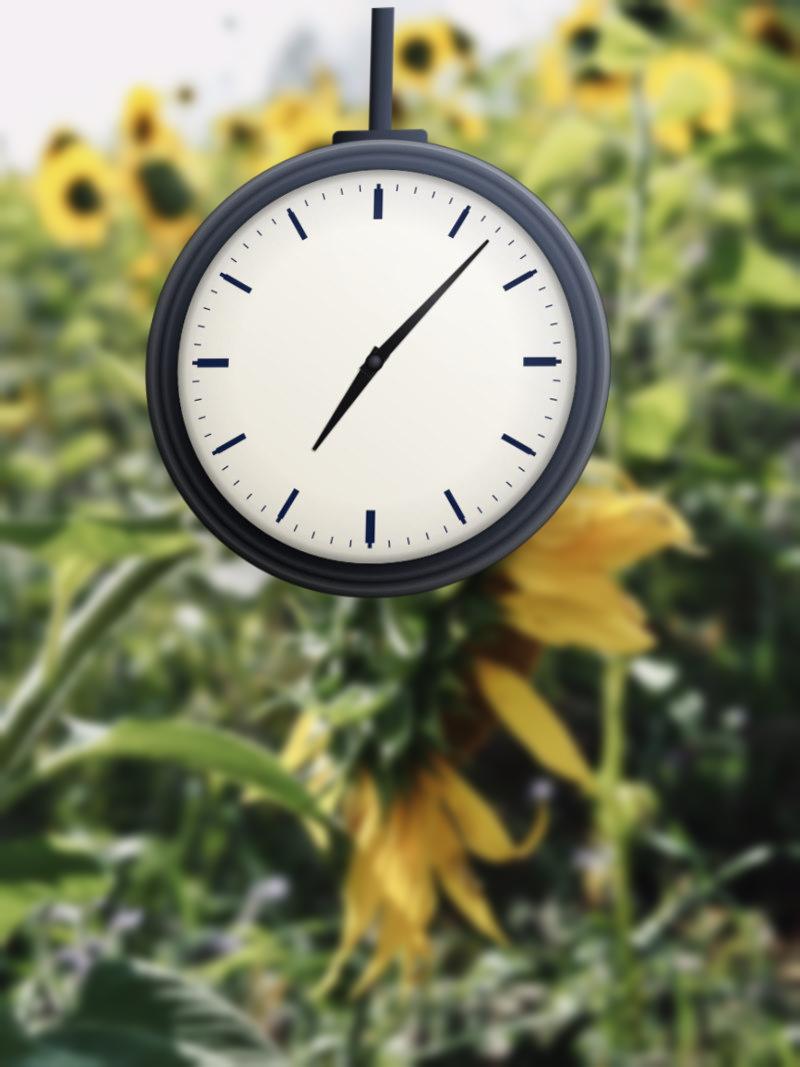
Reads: 7.07
